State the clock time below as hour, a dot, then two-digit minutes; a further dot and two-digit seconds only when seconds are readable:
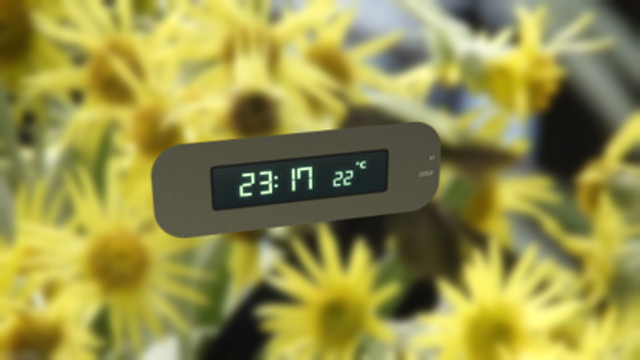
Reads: 23.17
